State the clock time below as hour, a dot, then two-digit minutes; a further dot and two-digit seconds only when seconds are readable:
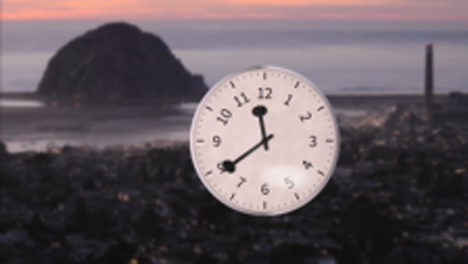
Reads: 11.39
